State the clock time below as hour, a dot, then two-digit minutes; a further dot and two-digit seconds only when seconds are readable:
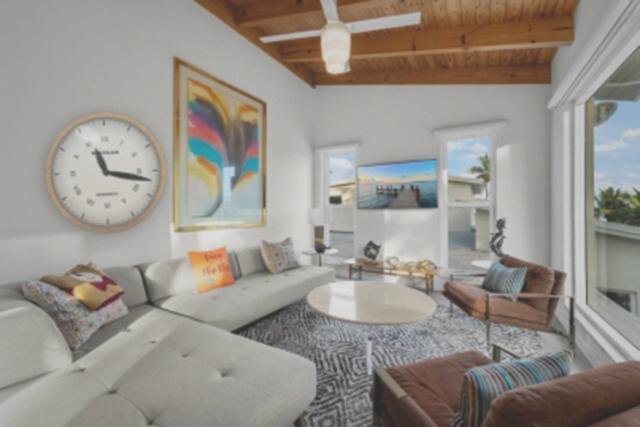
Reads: 11.17
